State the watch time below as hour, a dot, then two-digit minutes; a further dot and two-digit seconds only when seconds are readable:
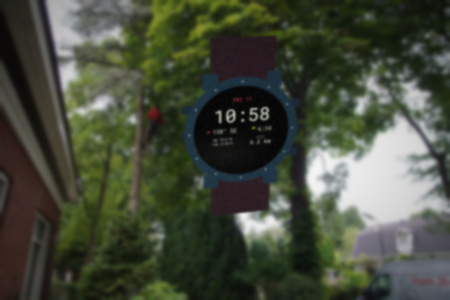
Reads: 10.58
